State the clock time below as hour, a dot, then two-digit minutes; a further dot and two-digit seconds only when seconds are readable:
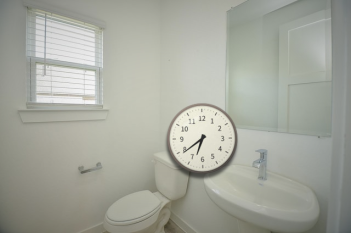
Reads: 6.39
